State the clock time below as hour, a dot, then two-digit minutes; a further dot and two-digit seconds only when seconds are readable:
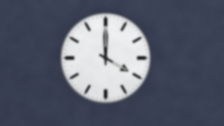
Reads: 4.00
